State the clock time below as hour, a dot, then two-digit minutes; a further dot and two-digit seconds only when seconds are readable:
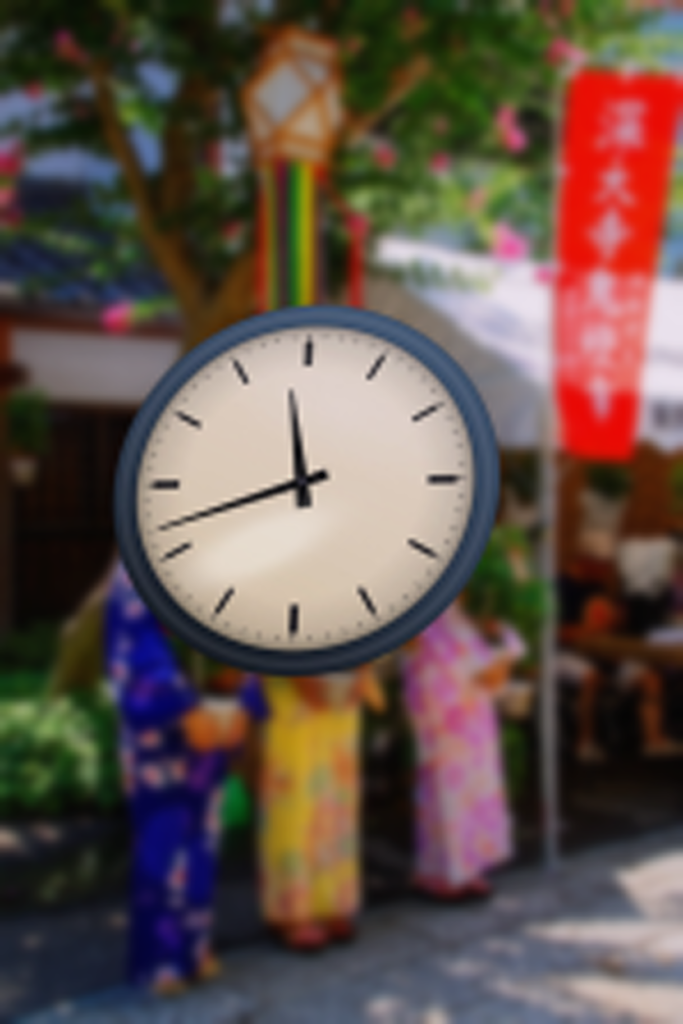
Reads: 11.42
